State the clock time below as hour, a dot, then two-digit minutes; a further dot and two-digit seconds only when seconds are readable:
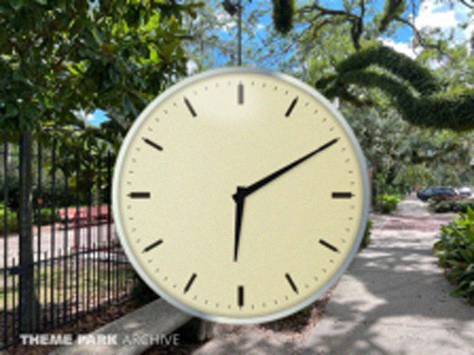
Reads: 6.10
